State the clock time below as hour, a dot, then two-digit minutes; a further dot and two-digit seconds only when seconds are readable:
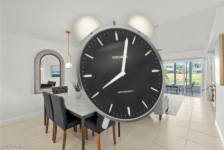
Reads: 8.03
